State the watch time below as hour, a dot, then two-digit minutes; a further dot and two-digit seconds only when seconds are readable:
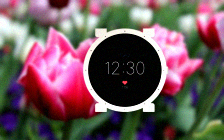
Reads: 12.30
